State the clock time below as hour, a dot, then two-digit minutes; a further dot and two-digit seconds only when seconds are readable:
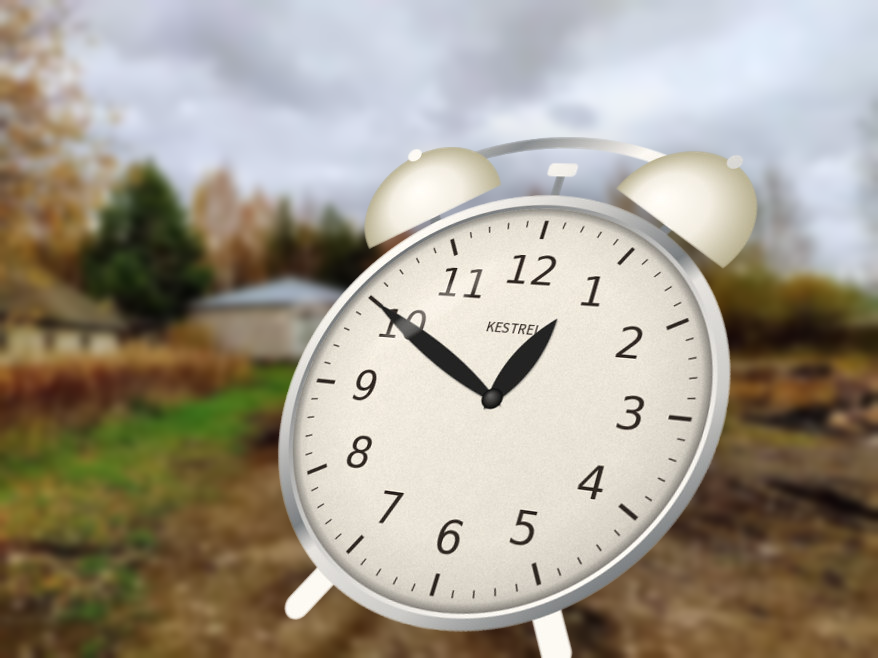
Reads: 12.50
